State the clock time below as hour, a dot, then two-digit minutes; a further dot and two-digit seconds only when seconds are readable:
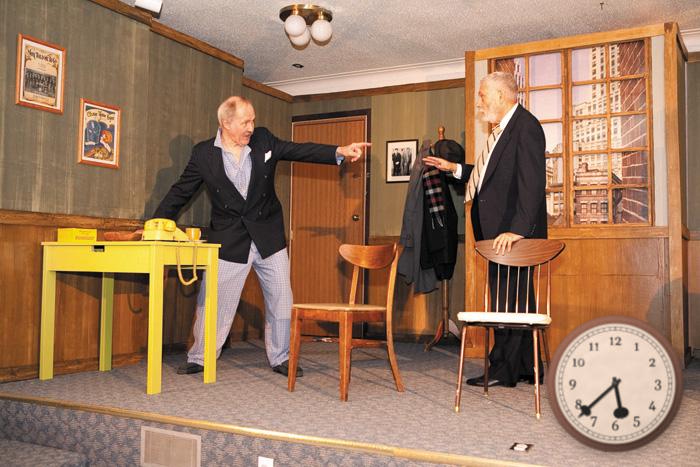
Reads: 5.38
